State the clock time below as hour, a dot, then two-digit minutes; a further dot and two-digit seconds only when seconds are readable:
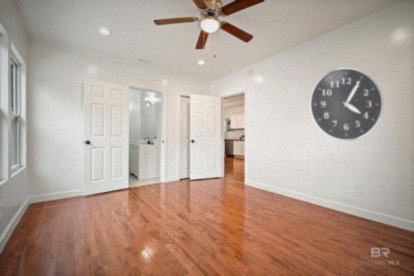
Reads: 4.05
